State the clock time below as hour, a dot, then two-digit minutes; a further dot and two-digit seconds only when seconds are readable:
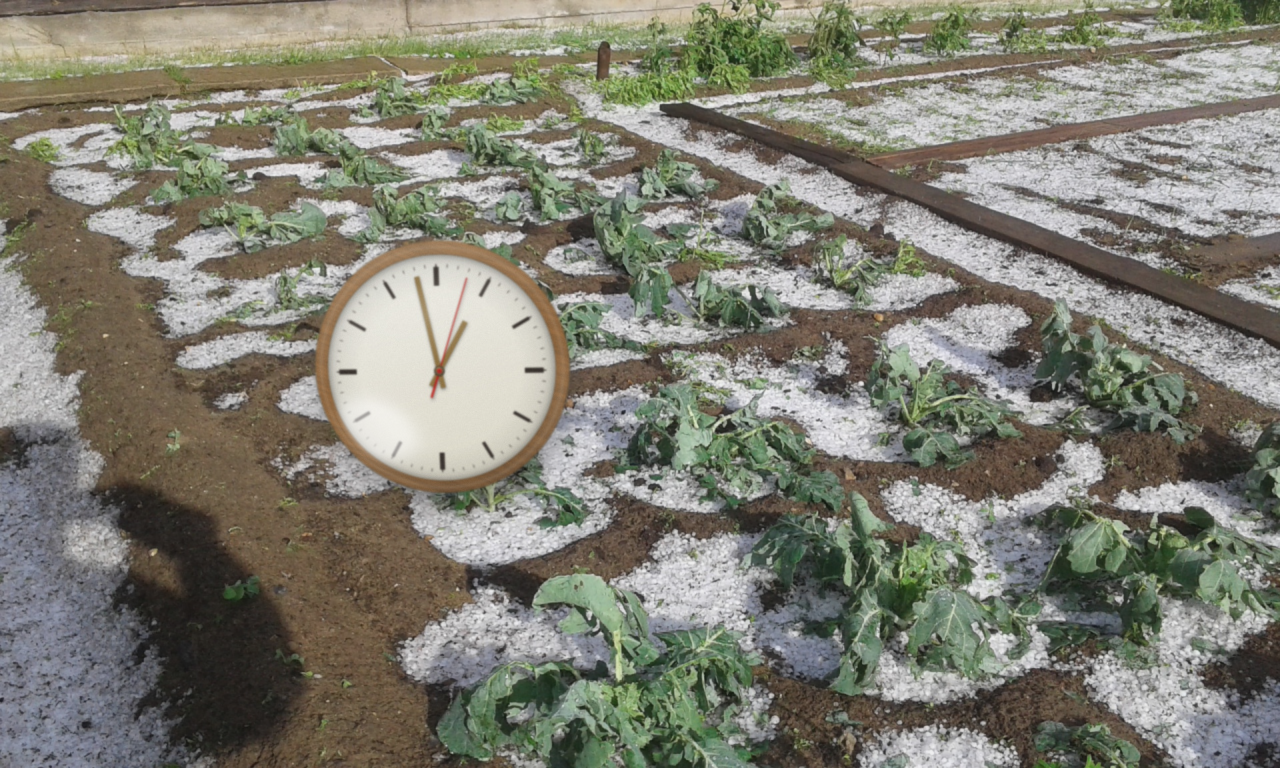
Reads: 12.58.03
